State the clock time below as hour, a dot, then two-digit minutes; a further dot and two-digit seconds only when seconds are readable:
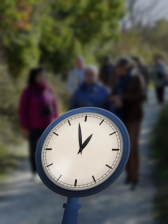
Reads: 12.58
